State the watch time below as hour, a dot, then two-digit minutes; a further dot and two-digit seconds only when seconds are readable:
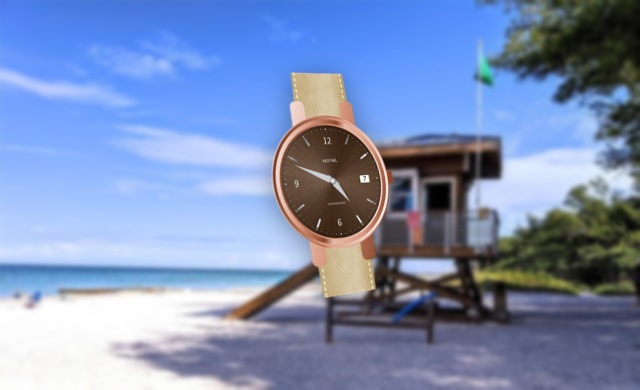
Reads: 4.49
